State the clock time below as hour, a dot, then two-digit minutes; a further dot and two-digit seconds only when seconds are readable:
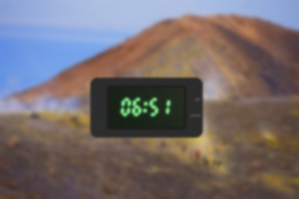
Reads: 6.51
